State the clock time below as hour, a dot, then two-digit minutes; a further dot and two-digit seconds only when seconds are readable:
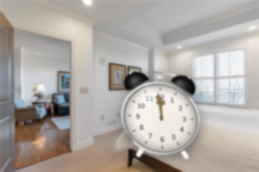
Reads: 11.59
